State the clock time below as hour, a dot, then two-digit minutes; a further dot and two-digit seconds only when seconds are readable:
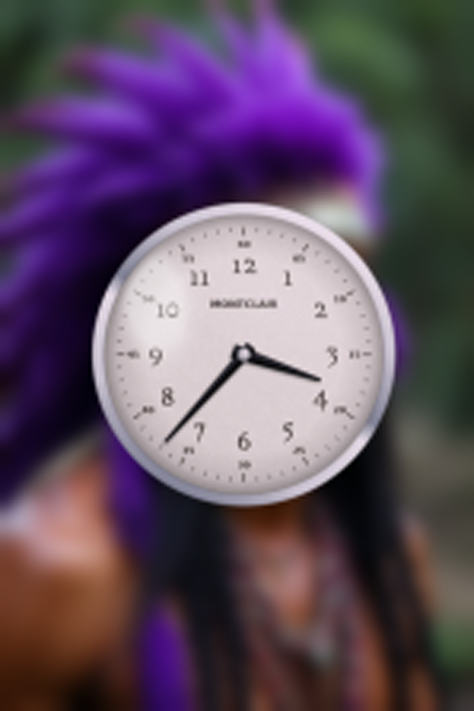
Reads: 3.37
